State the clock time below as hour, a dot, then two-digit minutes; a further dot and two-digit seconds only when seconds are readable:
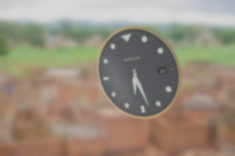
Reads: 6.28
